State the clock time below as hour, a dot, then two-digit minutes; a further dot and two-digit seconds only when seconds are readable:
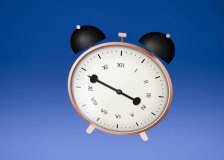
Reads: 3.49
